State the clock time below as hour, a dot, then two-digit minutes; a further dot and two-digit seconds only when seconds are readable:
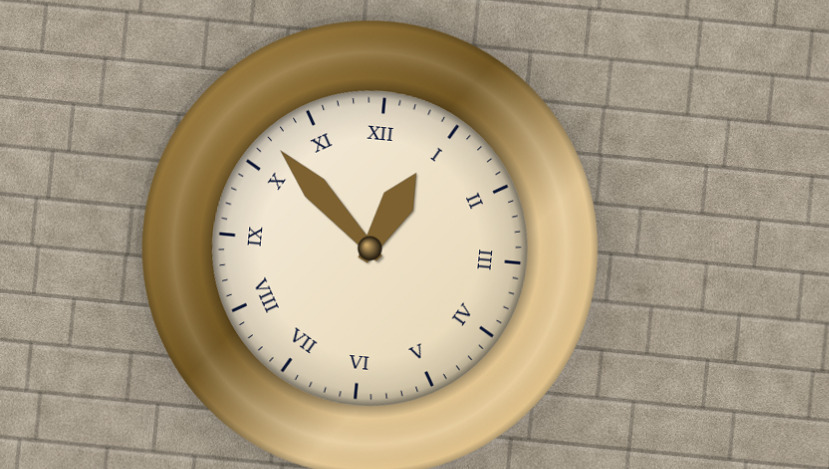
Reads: 12.52
